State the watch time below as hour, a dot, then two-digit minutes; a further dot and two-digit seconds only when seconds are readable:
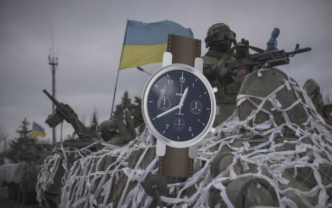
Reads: 12.40
